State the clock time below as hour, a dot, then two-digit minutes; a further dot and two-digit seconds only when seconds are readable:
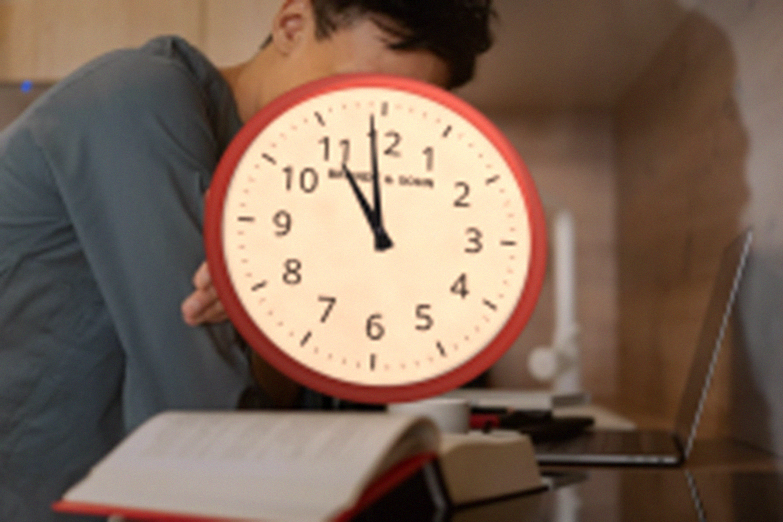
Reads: 10.59
